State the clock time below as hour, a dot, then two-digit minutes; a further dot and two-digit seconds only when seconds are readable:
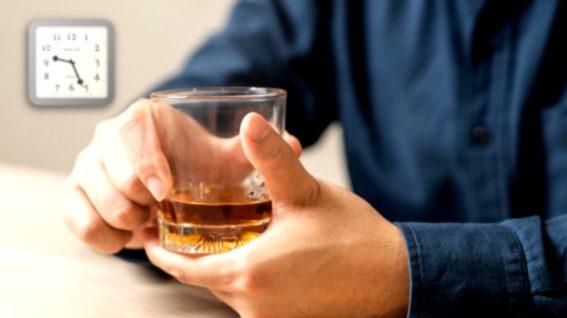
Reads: 9.26
